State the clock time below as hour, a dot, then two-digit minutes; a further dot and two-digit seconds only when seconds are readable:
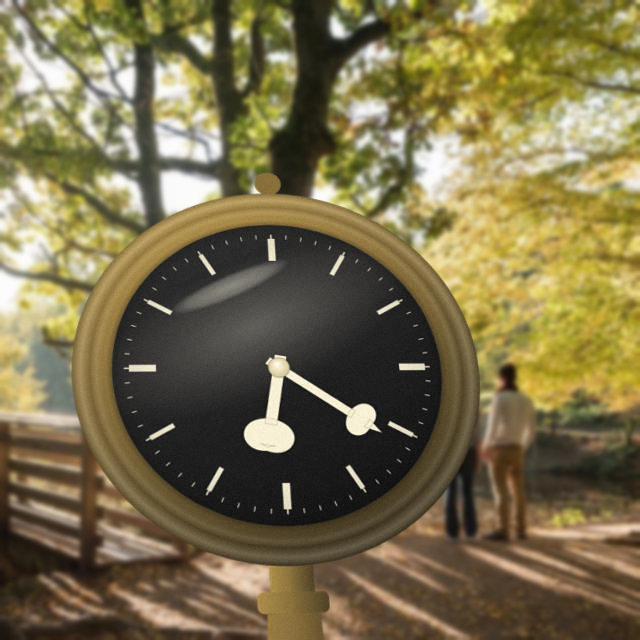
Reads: 6.21
